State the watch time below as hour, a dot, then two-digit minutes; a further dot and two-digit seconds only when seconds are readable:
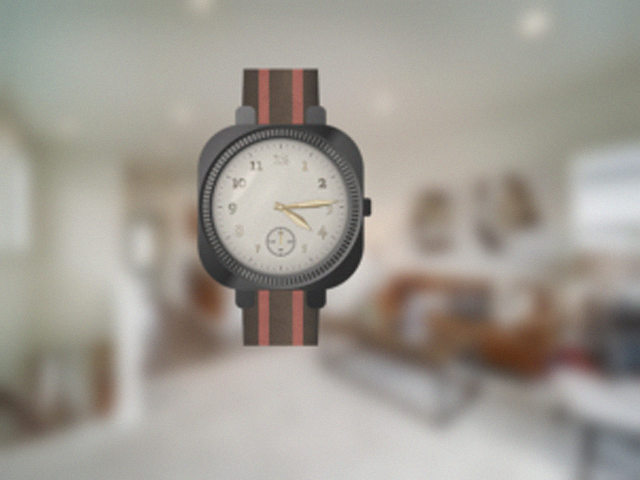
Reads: 4.14
